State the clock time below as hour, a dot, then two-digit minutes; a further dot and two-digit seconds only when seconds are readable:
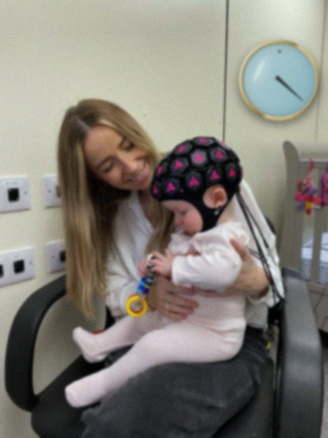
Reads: 4.22
